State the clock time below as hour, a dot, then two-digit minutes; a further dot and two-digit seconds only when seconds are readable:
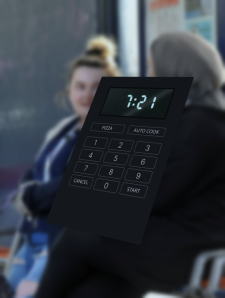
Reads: 7.21
